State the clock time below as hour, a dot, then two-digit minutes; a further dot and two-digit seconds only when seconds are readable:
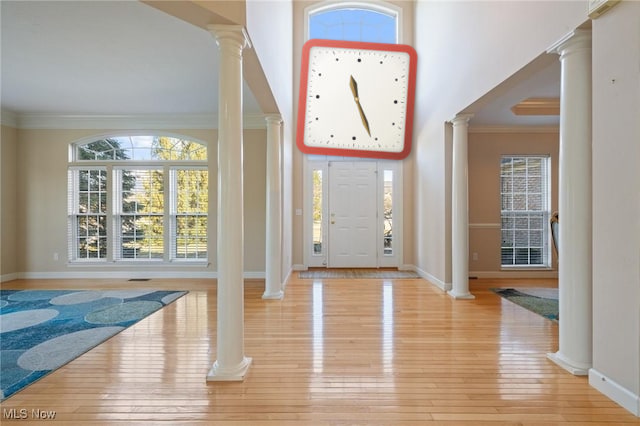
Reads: 11.26
